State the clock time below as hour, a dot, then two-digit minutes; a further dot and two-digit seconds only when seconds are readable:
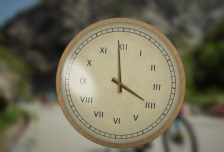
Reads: 3.59
